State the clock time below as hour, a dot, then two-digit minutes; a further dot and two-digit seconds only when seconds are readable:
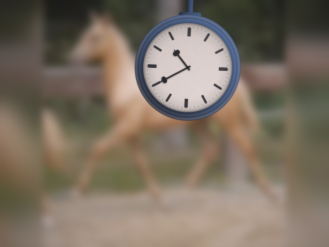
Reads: 10.40
